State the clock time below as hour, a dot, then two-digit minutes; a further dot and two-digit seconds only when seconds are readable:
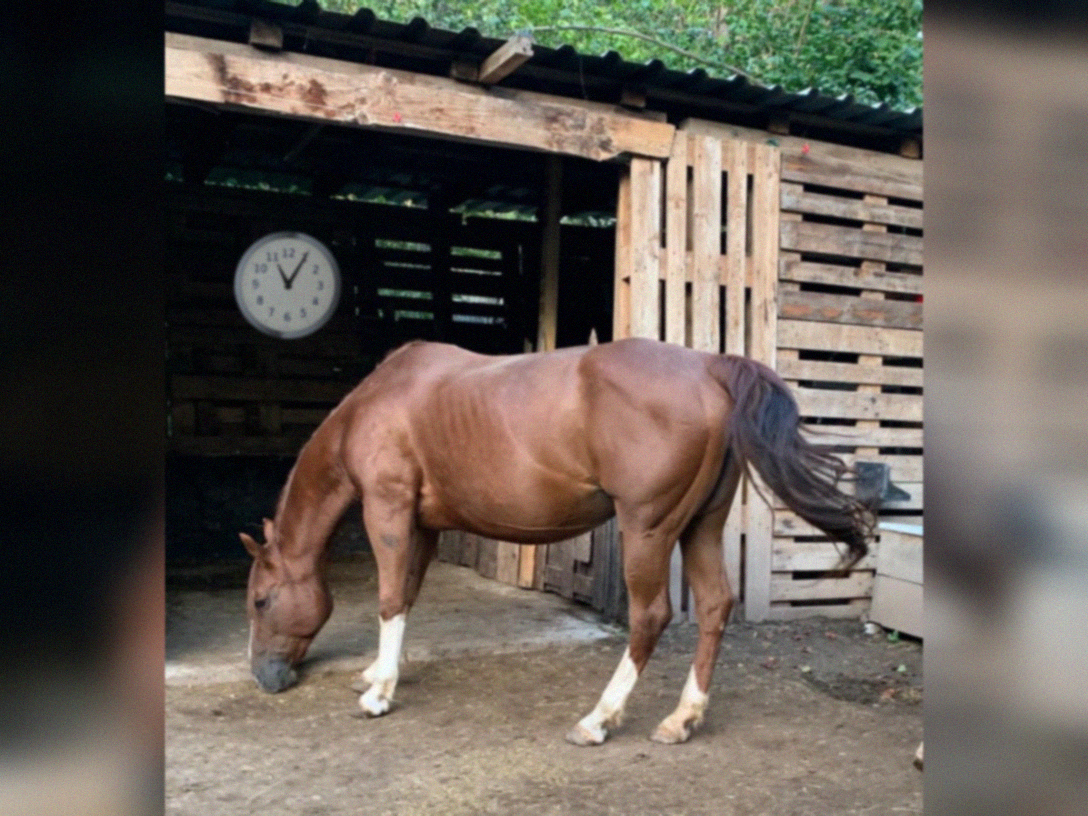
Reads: 11.05
